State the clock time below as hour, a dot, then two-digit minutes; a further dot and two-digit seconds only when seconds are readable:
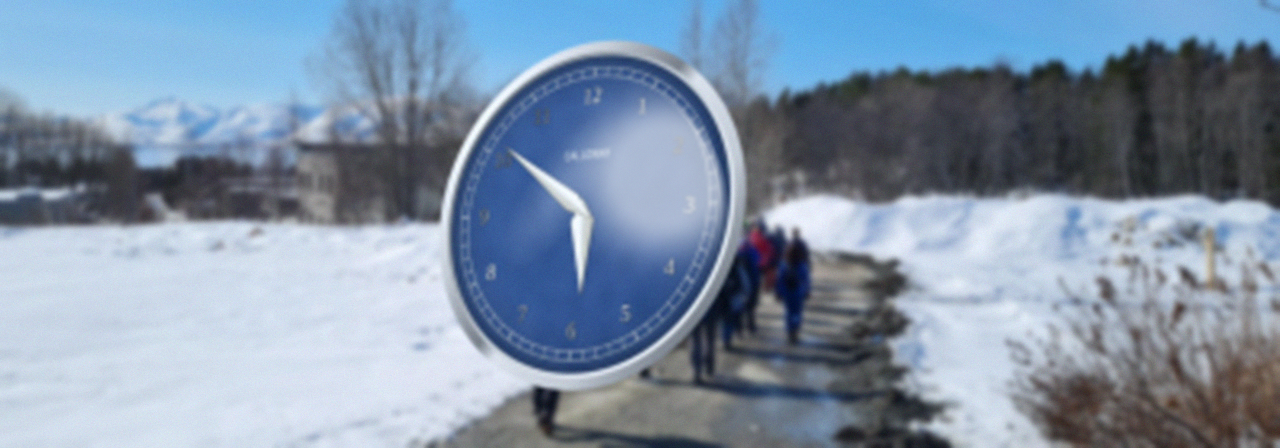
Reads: 5.51
